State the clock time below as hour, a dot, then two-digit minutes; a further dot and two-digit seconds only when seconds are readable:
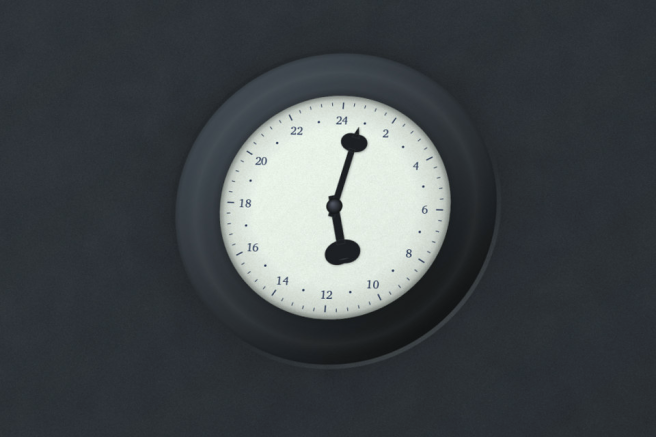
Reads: 11.02
